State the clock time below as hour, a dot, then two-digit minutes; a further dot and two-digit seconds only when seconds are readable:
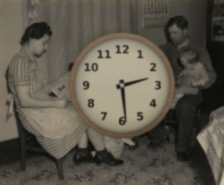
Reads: 2.29
